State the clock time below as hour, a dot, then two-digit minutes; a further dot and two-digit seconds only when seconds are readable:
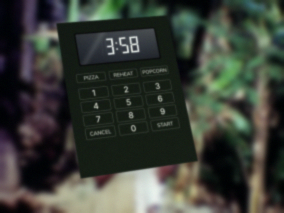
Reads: 3.58
